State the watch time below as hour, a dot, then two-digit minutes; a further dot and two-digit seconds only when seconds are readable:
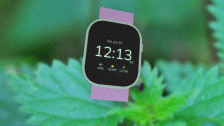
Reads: 12.13
